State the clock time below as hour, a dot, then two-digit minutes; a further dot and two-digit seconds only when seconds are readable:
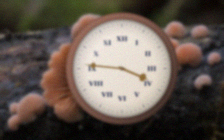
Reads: 3.46
